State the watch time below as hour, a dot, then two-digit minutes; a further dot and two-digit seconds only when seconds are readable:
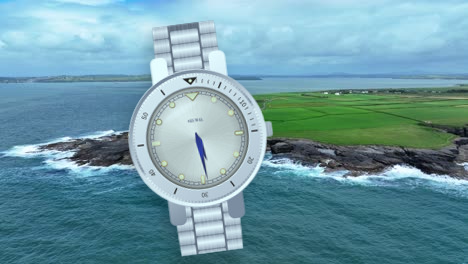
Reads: 5.29
